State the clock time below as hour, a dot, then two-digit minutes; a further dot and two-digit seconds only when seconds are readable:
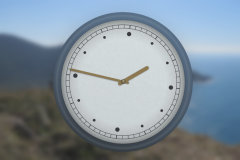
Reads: 1.46
